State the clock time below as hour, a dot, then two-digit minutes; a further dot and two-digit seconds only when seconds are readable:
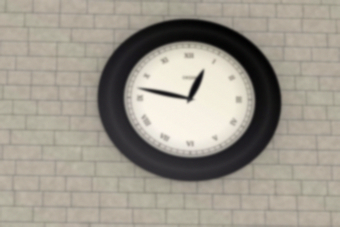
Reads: 12.47
